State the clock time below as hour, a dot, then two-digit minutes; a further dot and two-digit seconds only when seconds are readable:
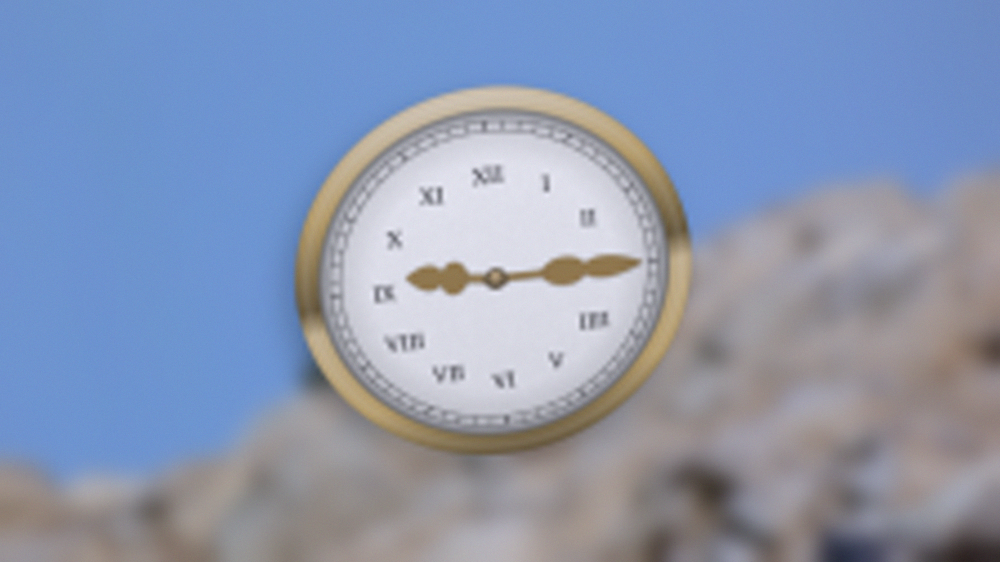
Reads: 9.15
